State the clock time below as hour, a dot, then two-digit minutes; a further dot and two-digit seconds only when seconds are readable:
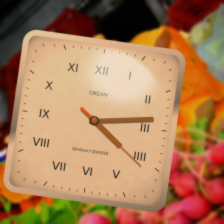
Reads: 4.13.21
